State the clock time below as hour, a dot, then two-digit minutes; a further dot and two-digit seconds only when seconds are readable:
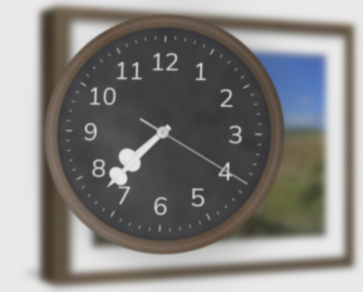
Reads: 7.37.20
